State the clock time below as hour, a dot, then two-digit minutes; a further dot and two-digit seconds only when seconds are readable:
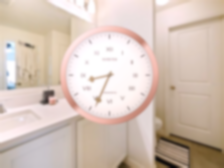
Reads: 8.34
